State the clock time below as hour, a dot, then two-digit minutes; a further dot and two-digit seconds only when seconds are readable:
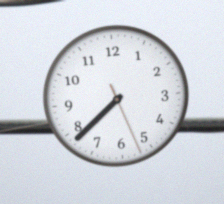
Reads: 7.38.27
